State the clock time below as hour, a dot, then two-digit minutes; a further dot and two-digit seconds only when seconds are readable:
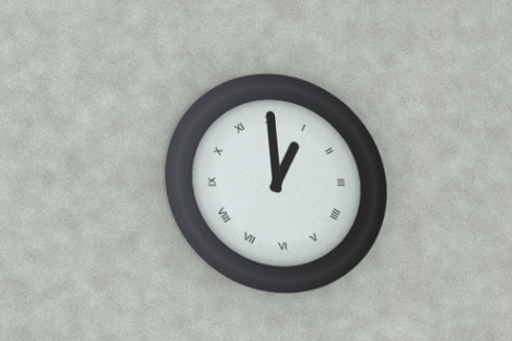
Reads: 1.00
